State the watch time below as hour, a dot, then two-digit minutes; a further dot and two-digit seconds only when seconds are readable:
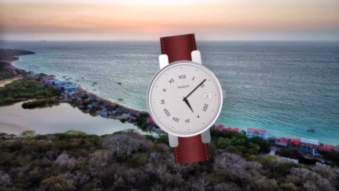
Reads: 5.09
